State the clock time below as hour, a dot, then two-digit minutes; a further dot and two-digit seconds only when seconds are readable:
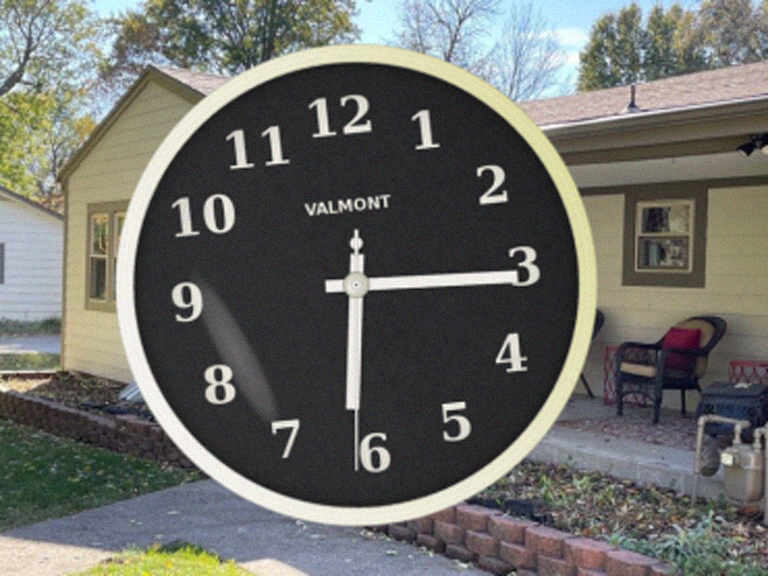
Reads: 6.15.31
